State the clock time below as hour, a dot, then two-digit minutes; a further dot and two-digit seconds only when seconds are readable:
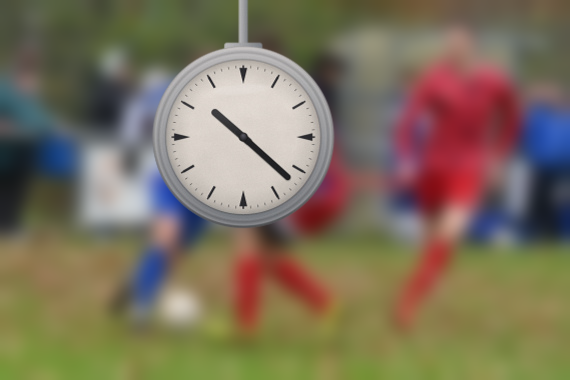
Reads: 10.22
